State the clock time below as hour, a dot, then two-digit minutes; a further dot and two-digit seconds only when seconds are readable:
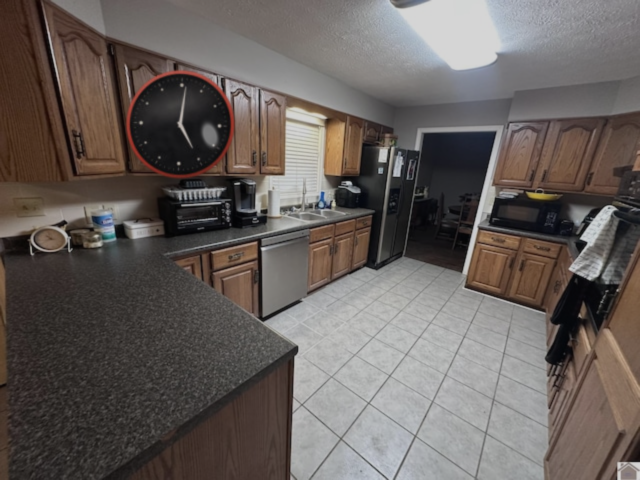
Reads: 5.01
